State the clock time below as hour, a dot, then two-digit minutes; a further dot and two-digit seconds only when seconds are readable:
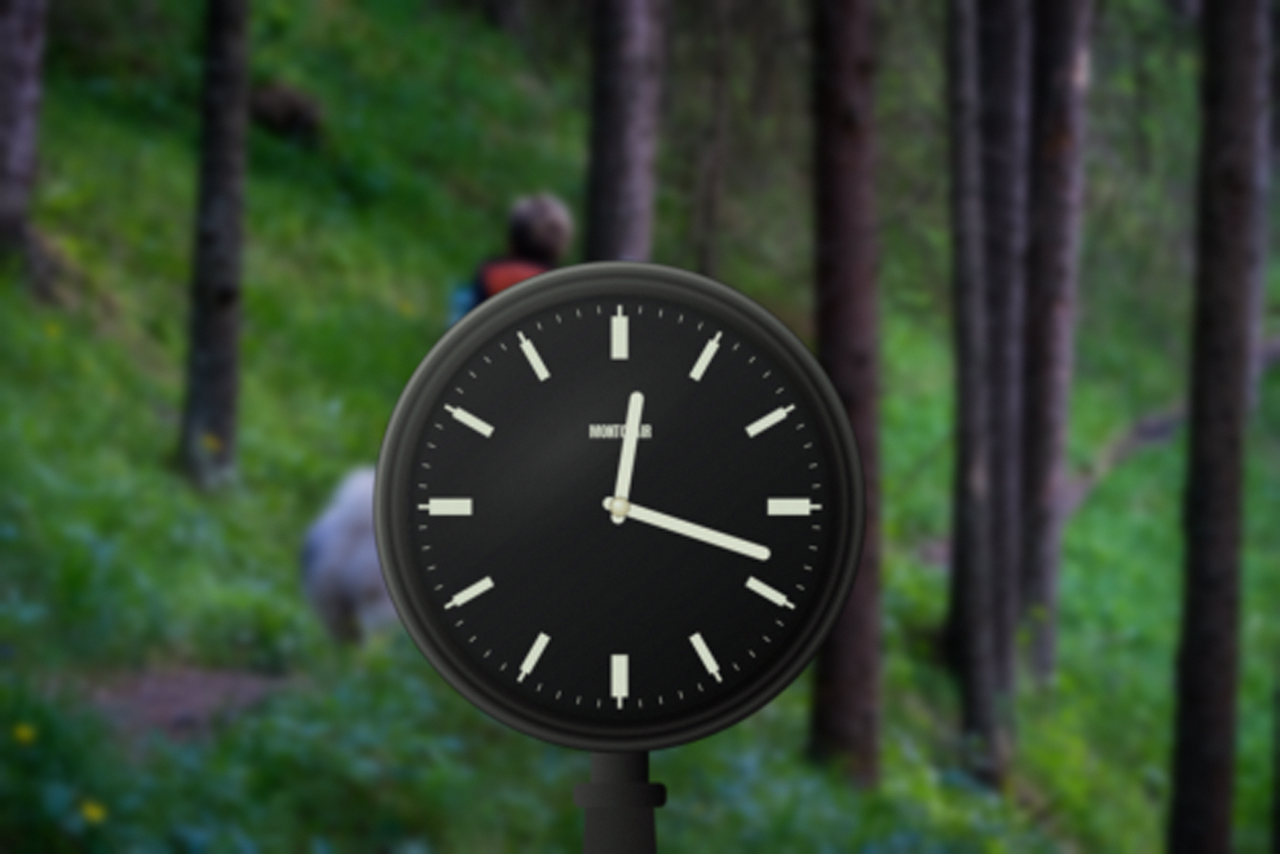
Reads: 12.18
